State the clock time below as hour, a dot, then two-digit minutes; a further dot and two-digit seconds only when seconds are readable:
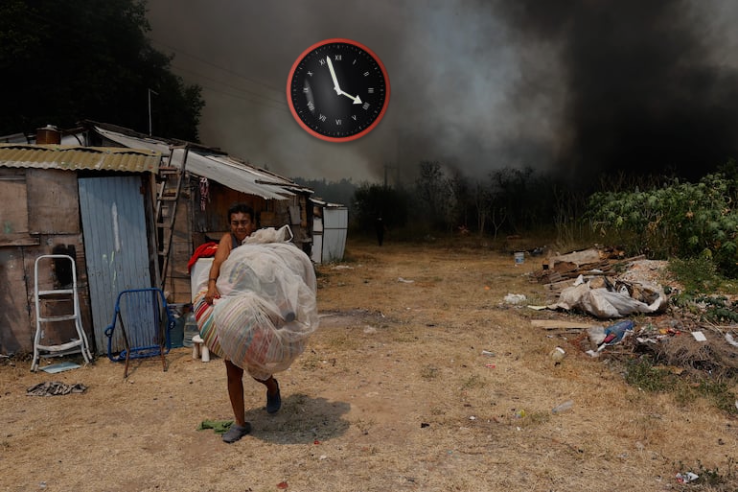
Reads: 3.57
